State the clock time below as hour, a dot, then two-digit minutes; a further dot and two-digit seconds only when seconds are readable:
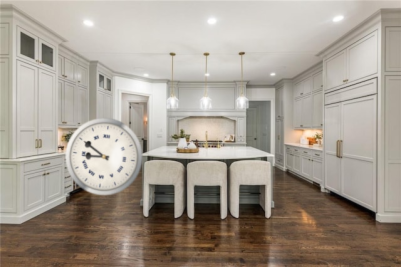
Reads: 8.50
